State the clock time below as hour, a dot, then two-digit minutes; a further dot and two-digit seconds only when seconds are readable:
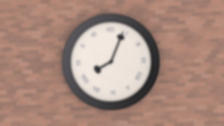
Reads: 8.04
